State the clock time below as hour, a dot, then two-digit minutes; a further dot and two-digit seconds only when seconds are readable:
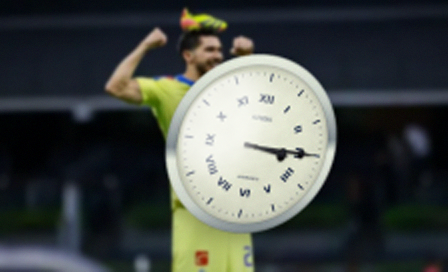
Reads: 3.15
